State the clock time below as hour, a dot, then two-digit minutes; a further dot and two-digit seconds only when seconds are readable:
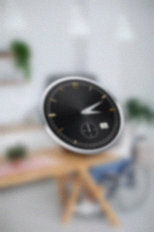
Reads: 3.11
